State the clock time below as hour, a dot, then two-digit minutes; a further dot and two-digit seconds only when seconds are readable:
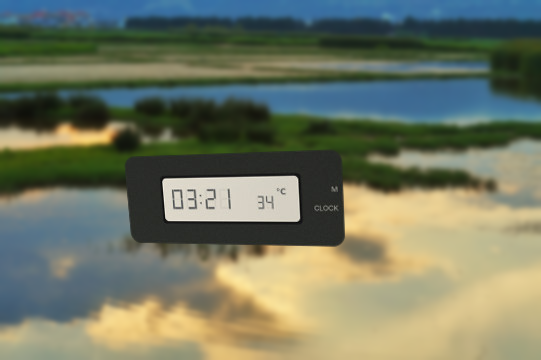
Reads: 3.21
